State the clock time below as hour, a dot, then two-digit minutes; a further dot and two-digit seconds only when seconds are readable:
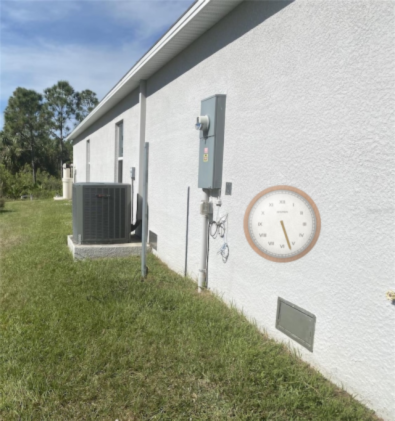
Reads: 5.27
